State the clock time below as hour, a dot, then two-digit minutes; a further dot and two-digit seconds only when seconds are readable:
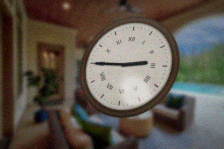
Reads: 2.45
